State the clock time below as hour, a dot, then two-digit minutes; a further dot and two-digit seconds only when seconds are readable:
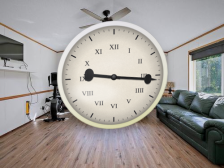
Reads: 9.16
